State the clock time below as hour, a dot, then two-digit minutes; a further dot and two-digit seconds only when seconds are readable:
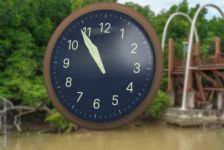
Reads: 10.54
